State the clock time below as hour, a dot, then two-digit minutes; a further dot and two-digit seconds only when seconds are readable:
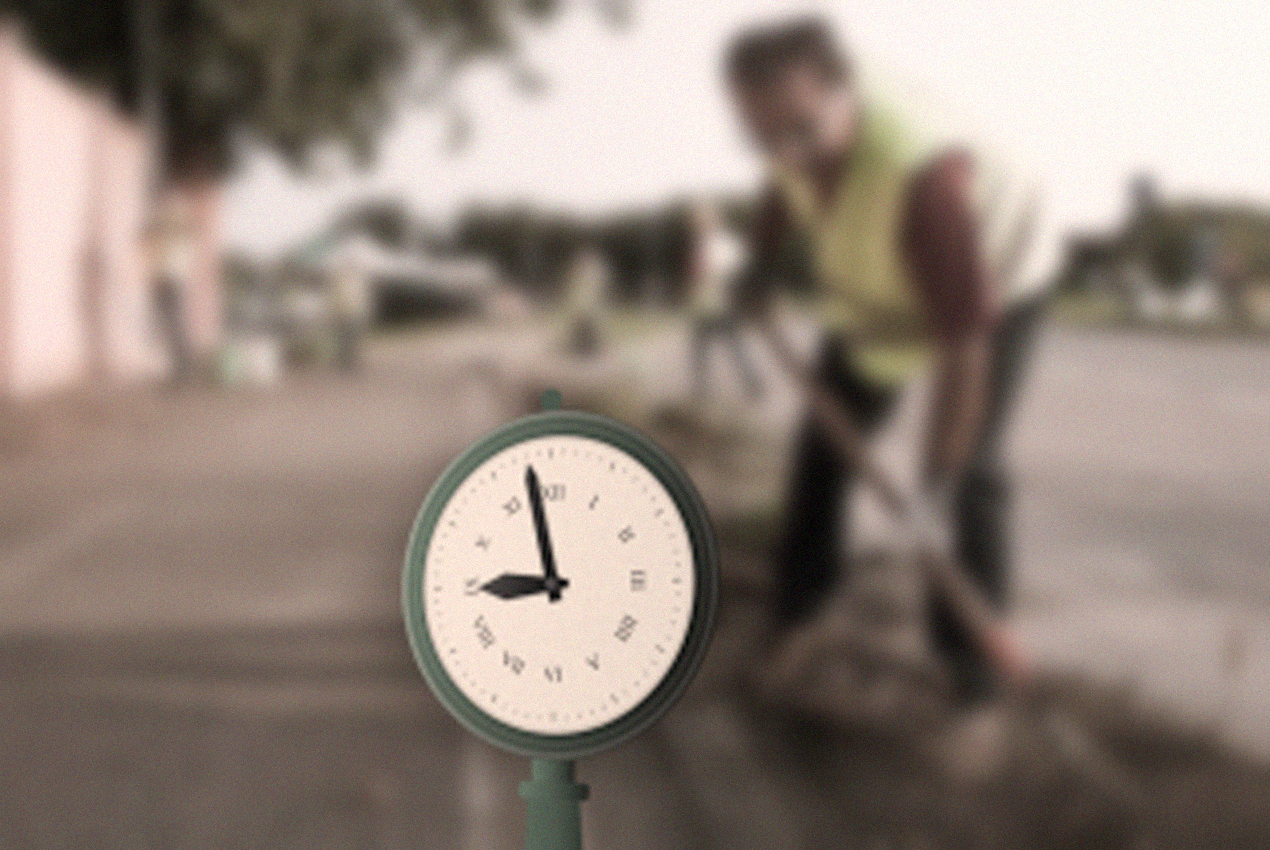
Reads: 8.58
